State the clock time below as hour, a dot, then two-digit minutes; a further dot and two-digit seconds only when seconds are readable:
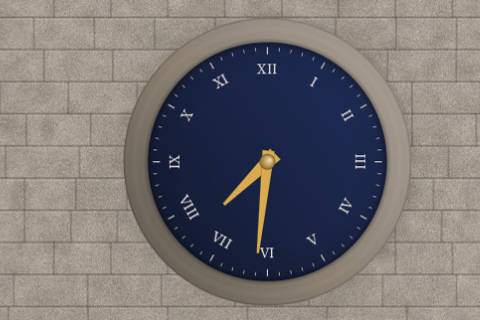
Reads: 7.31
